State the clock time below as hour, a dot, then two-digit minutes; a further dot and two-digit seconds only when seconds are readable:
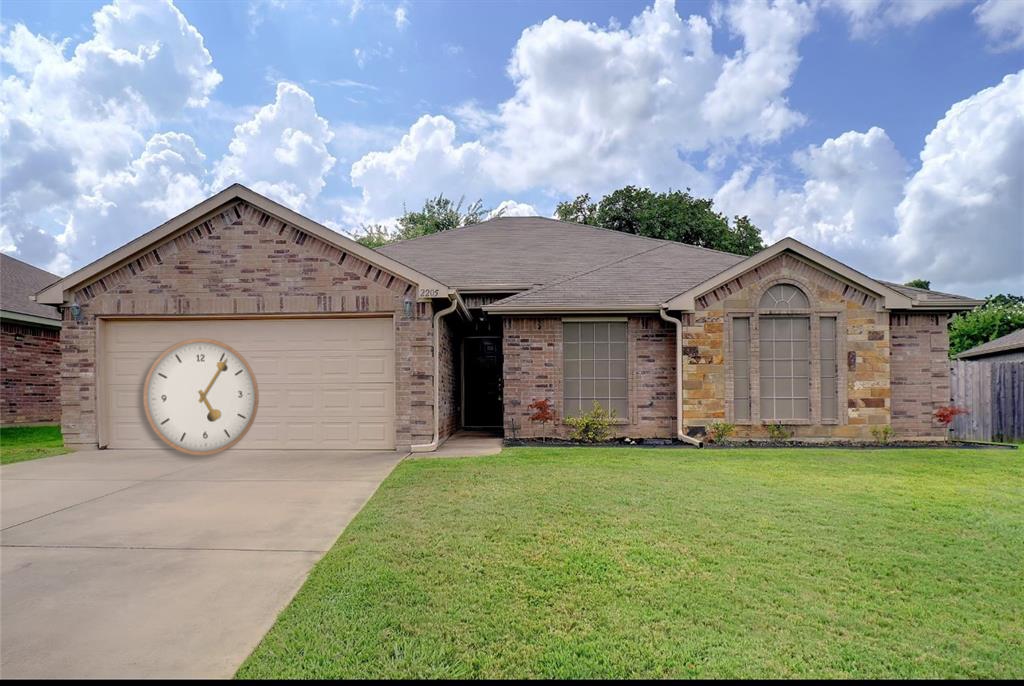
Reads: 5.06
